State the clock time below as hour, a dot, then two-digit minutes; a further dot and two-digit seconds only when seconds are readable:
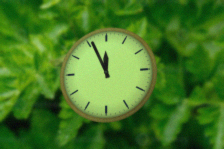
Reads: 11.56
